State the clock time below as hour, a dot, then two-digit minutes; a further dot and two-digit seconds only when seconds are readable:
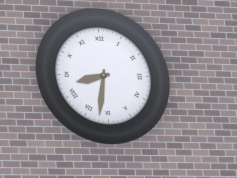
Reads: 8.32
